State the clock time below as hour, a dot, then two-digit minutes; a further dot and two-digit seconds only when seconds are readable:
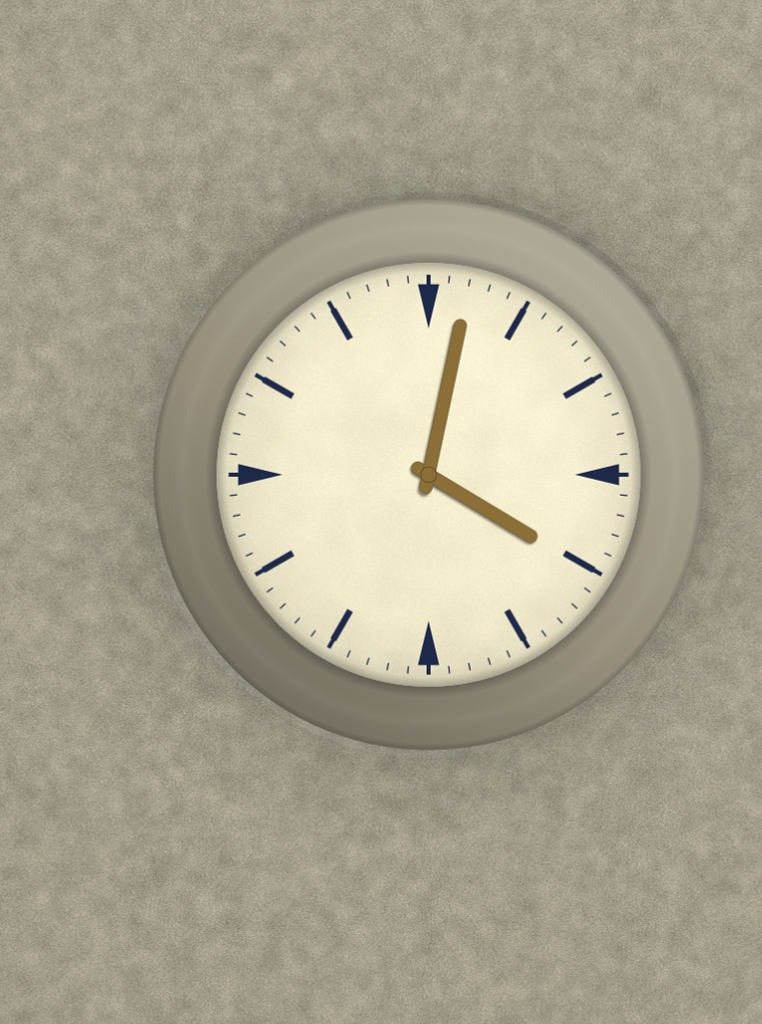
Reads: 4.02
